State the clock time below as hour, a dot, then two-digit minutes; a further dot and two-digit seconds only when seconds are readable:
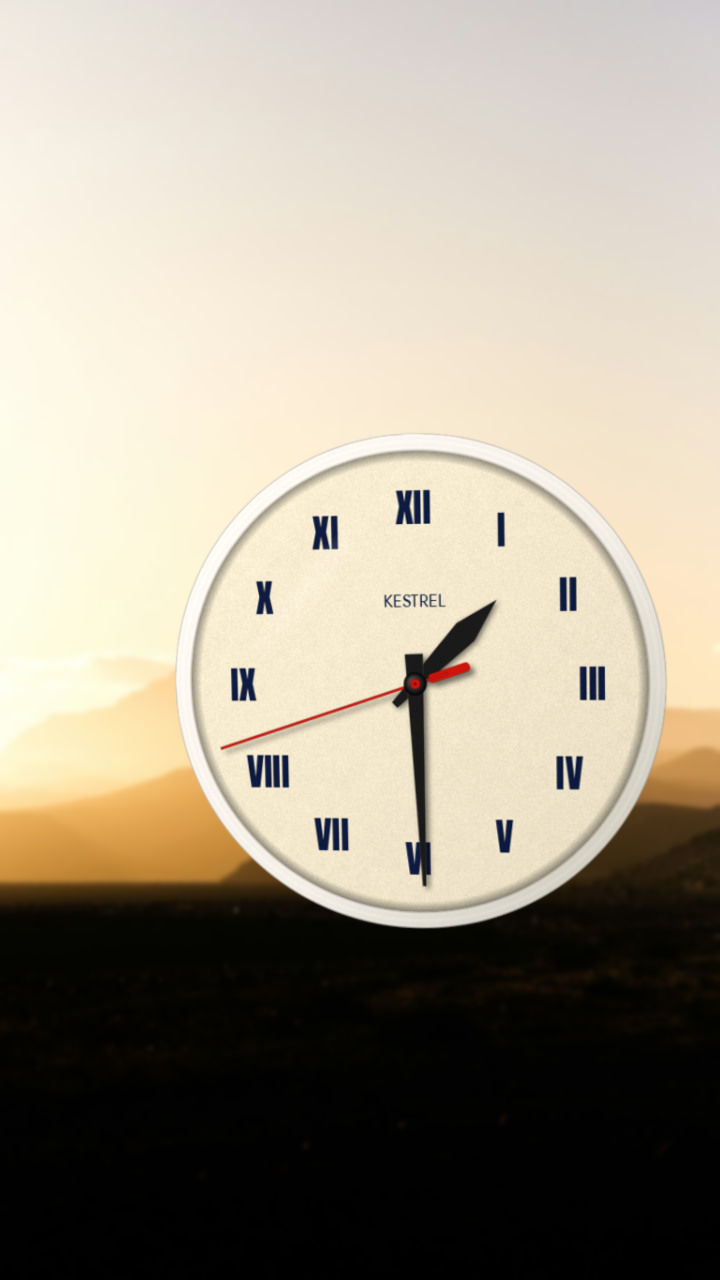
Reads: 1.29.42
